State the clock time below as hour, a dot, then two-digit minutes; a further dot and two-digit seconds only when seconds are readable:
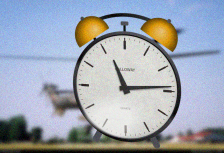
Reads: 11.14
